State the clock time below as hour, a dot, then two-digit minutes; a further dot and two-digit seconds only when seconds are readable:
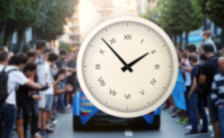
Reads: 1.53
